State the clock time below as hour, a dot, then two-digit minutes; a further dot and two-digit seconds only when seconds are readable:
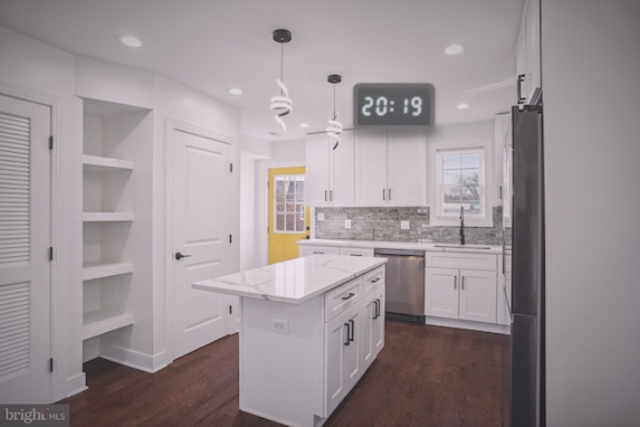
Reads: 20.19
